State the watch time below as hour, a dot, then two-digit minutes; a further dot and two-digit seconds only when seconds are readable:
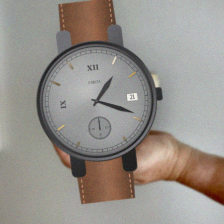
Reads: 1.19
